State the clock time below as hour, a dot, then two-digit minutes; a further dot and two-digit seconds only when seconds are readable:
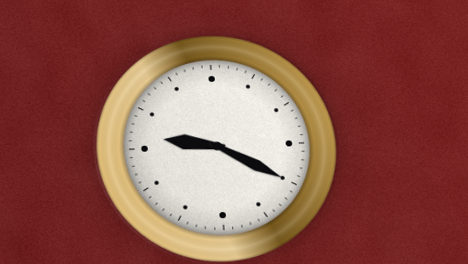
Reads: 9.20
